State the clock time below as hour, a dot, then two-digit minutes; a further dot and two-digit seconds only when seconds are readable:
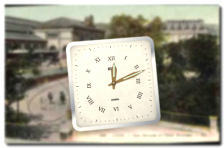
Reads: 12.12
